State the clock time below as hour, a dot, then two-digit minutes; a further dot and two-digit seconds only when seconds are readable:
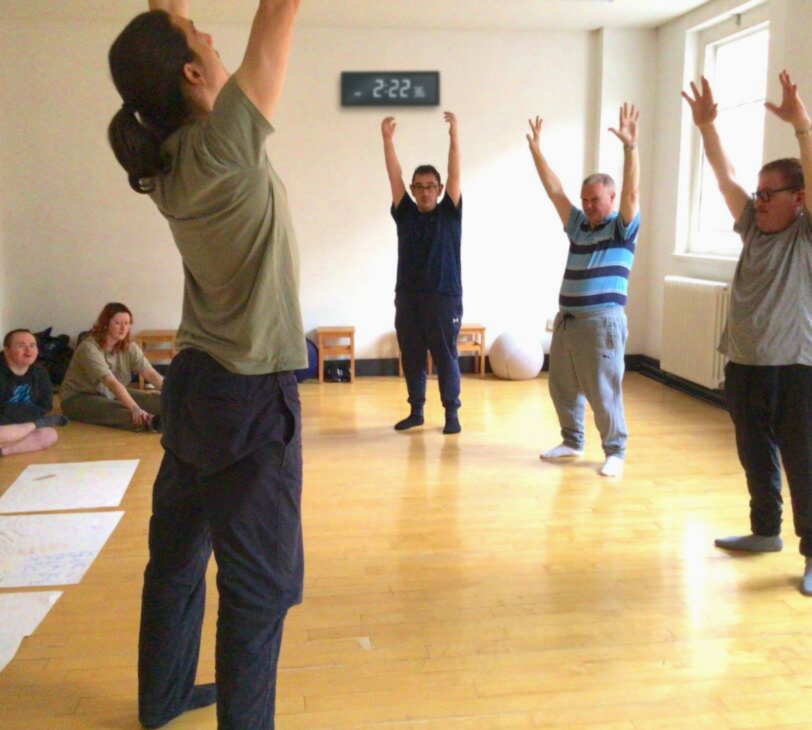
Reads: 2.22
